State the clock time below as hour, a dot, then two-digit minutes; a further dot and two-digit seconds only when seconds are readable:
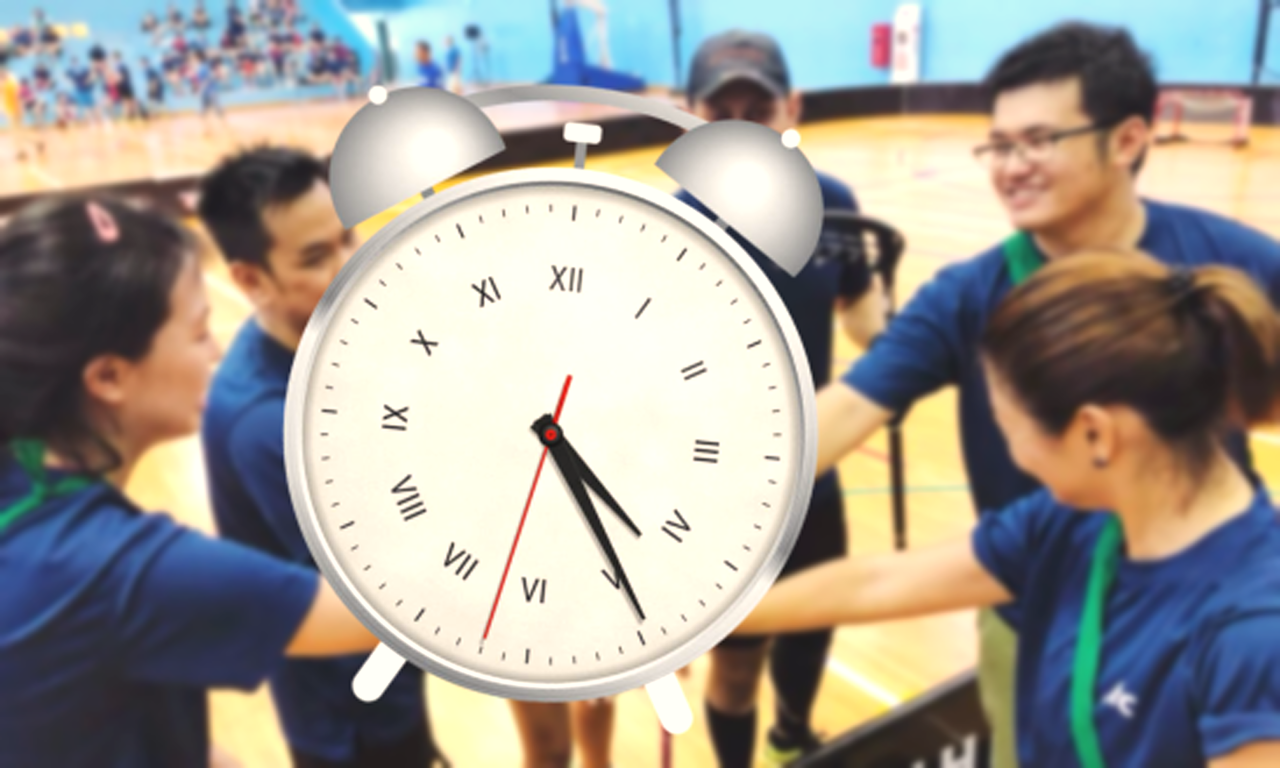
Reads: 4.24.32
